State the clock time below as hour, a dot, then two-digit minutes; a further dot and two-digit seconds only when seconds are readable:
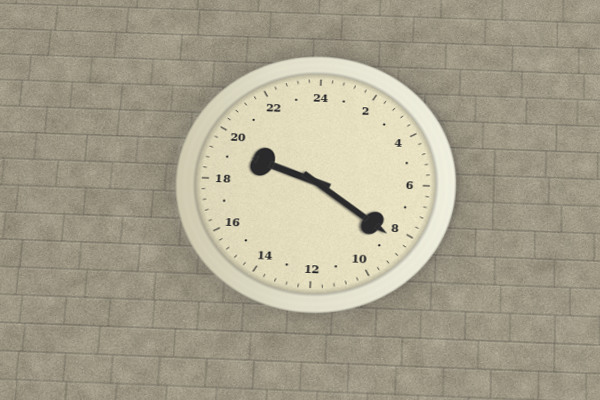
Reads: 19.21
